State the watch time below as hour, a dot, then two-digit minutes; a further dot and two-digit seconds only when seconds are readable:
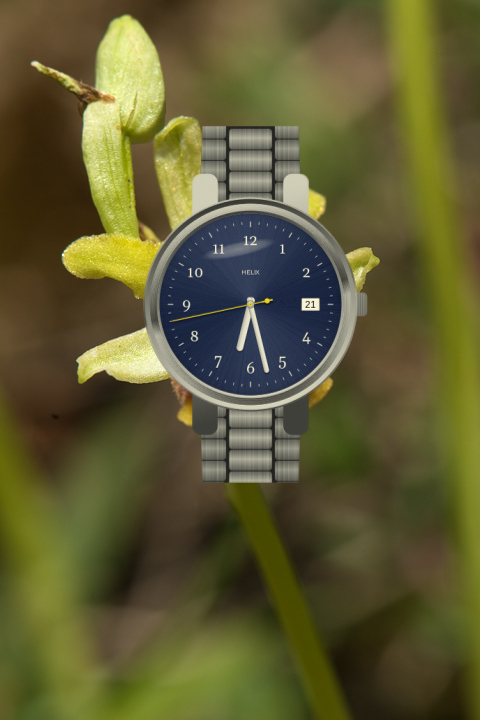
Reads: 6.27.43
